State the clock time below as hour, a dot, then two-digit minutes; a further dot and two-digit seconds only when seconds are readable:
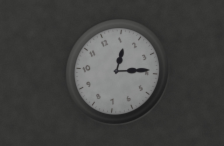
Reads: 1.19
